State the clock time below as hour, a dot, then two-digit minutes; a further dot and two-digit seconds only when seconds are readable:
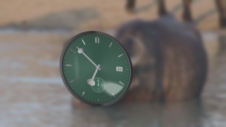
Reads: 6.52
